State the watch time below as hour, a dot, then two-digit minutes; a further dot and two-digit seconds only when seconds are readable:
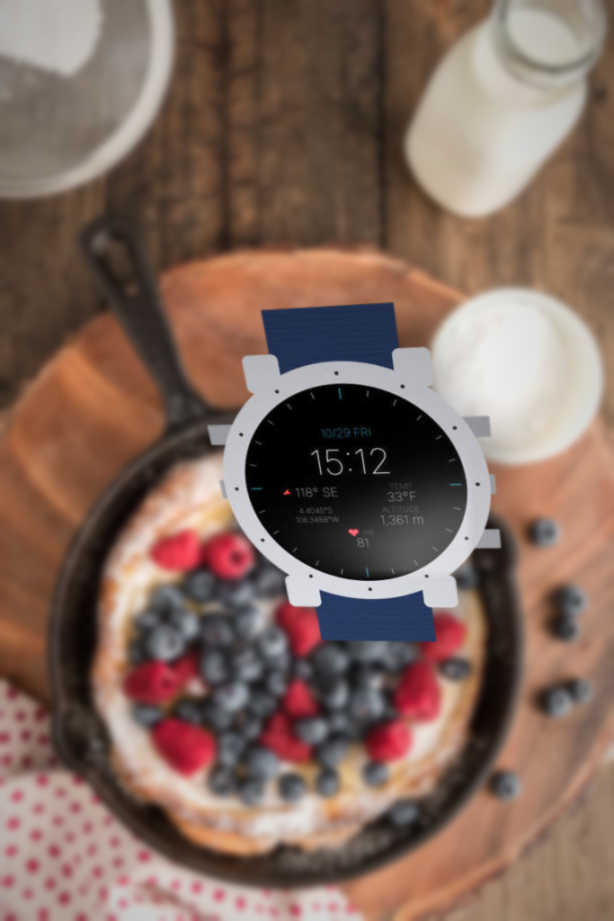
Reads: 15.12
